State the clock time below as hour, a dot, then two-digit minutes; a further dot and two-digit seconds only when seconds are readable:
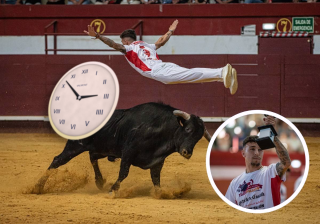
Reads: 2.52
